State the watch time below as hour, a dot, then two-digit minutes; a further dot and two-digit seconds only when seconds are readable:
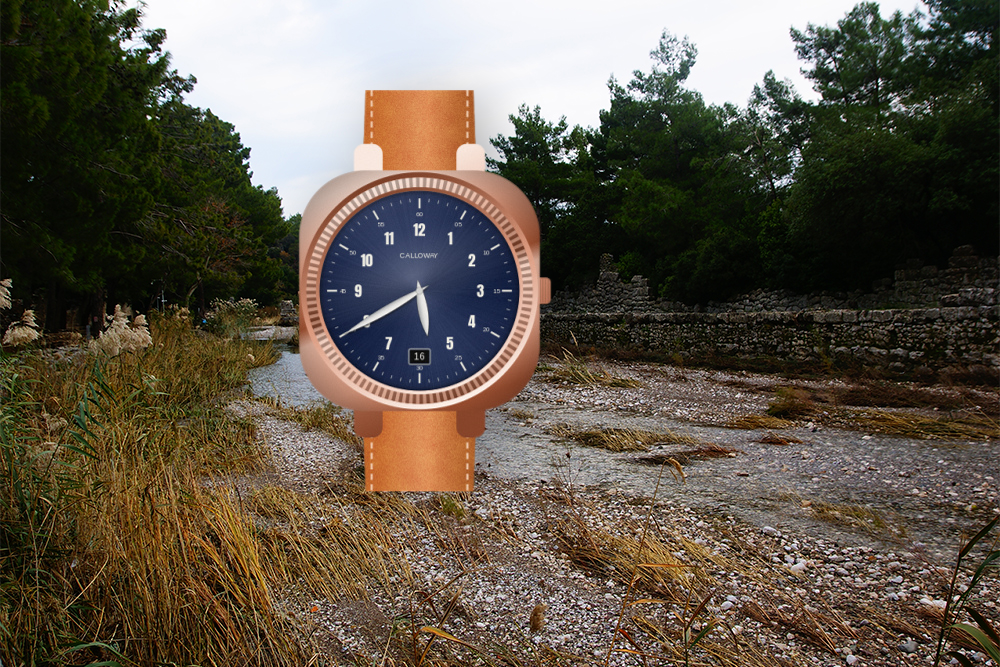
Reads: 5.40
